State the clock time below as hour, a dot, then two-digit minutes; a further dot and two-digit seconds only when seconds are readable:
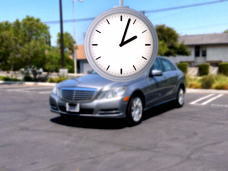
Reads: 2.03
